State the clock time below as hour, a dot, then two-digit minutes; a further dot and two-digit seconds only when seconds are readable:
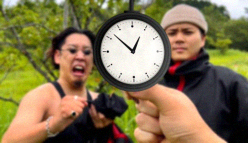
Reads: 12.52
